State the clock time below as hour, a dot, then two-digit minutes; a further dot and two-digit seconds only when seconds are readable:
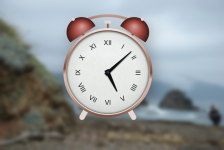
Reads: 5.08
